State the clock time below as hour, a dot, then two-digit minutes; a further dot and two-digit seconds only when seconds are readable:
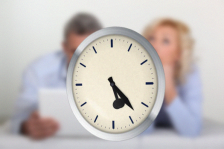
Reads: 5.23
